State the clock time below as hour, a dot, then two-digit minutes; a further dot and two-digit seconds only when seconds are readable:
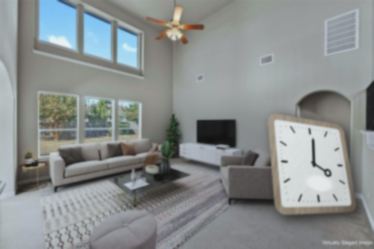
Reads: 4.01
